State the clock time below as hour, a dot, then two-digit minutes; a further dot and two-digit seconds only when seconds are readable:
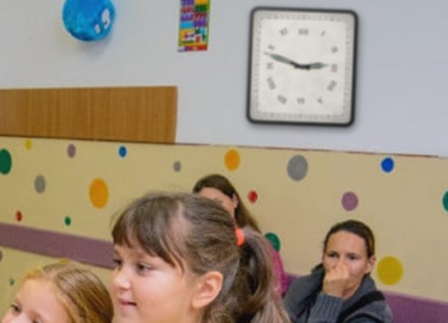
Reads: 2.48
